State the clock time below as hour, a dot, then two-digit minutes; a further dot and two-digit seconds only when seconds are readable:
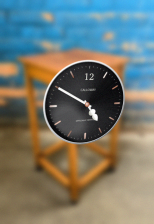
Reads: 4.50
